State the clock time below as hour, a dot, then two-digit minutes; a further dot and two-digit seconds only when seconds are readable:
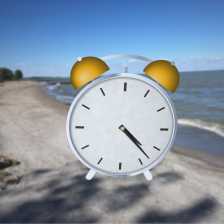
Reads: 4.23
